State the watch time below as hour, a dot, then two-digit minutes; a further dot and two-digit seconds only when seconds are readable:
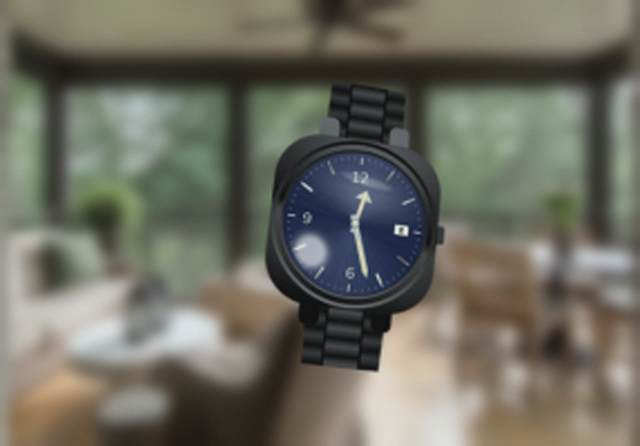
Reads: 12.27
